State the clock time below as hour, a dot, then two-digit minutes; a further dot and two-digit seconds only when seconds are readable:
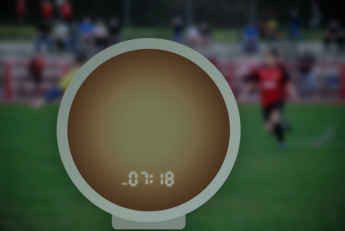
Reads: 7.18
